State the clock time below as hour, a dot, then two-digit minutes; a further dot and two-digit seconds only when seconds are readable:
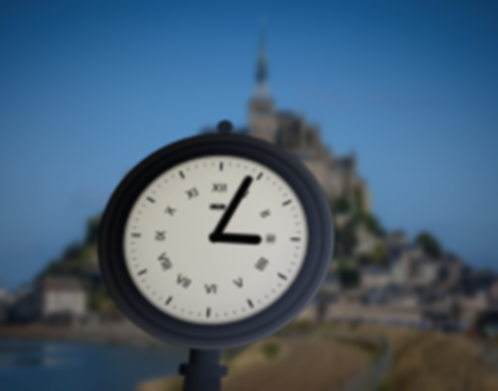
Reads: 3.04
